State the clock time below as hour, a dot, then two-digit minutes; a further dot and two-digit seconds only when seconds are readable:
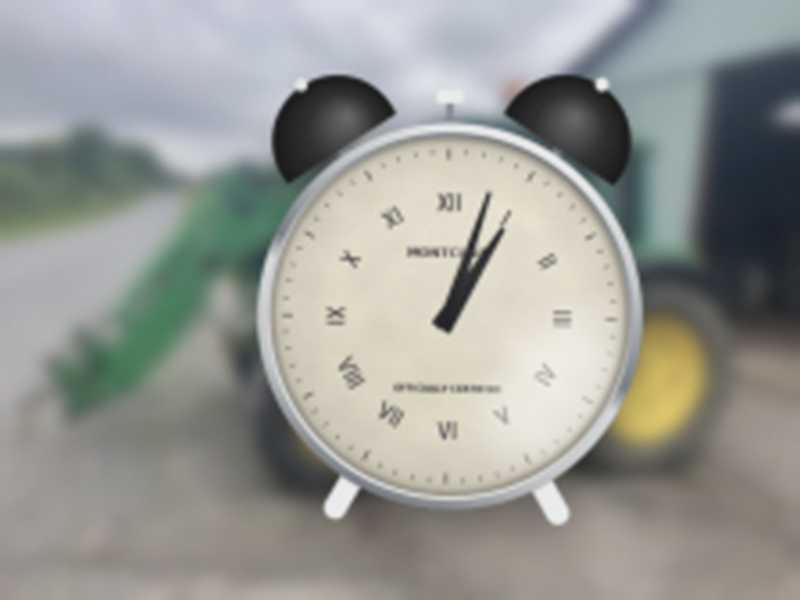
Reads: 1.03
